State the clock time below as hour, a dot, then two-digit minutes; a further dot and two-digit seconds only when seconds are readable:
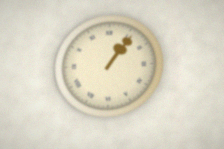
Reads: 1.06
